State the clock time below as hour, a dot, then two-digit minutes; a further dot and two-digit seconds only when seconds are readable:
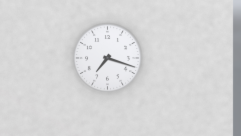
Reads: 7.18
